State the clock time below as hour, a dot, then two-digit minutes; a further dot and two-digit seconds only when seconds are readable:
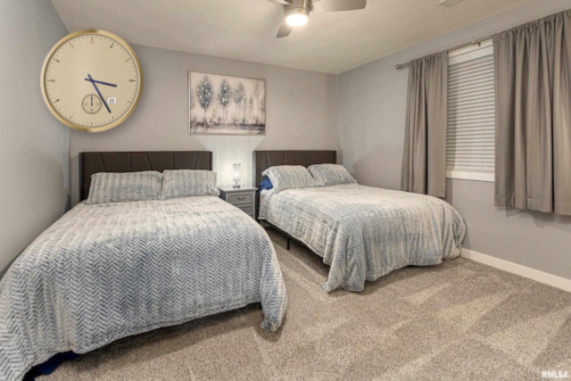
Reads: 3.25
